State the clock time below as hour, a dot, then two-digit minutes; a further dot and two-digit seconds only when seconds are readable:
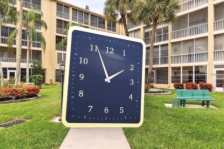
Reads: 1.56
